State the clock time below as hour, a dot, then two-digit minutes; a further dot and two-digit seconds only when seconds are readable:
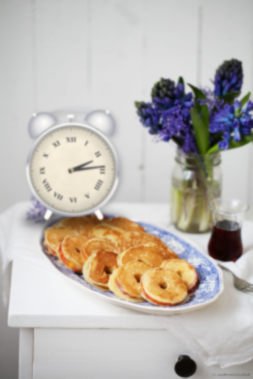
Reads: 2.14
